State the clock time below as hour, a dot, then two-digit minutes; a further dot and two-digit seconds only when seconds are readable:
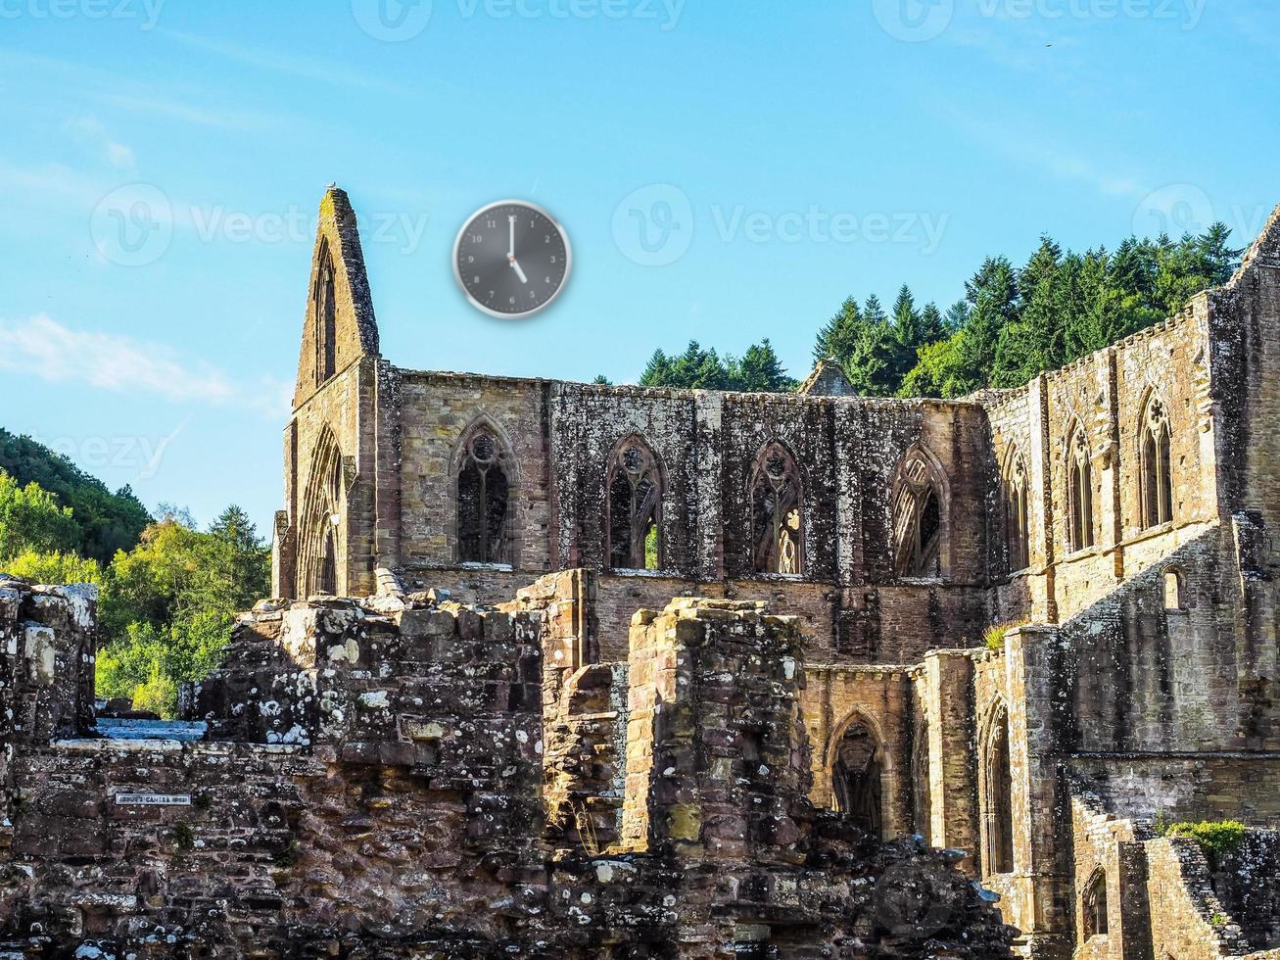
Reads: 5.00
